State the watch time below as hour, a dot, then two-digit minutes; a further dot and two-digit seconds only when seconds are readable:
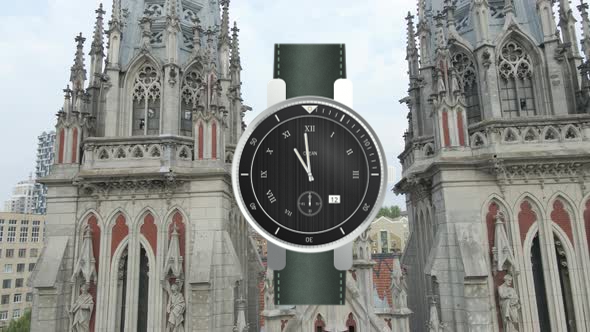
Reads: 10.59
